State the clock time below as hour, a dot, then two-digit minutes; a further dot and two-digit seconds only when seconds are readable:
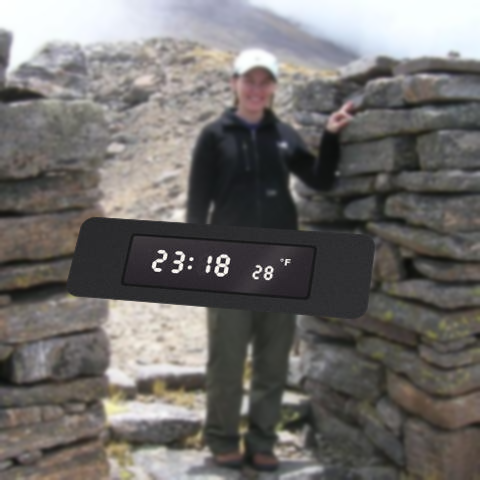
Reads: 23.18
